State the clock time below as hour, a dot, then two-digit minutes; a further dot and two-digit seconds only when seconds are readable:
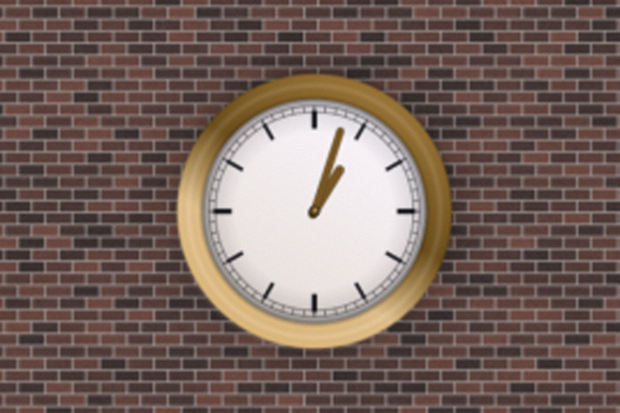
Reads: 1.03
